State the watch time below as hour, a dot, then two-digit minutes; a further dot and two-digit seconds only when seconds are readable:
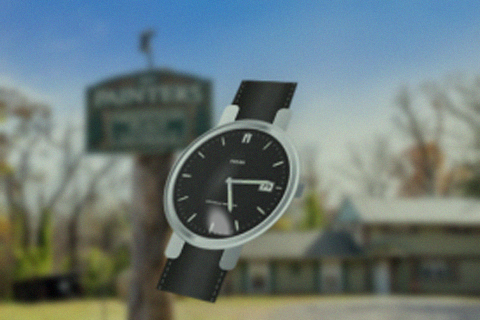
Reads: 5.14
